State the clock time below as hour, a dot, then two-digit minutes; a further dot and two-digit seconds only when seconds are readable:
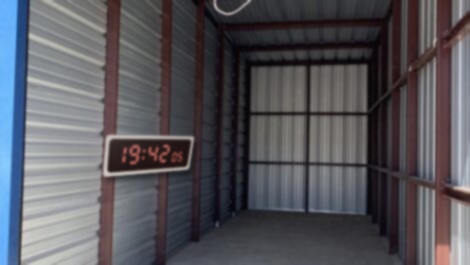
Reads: 19.42
